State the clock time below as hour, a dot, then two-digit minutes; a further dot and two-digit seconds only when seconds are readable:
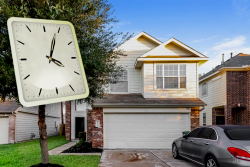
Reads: 4.04
